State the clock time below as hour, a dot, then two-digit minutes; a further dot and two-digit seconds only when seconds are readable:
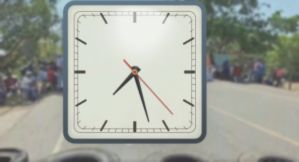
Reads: 7.27.23
